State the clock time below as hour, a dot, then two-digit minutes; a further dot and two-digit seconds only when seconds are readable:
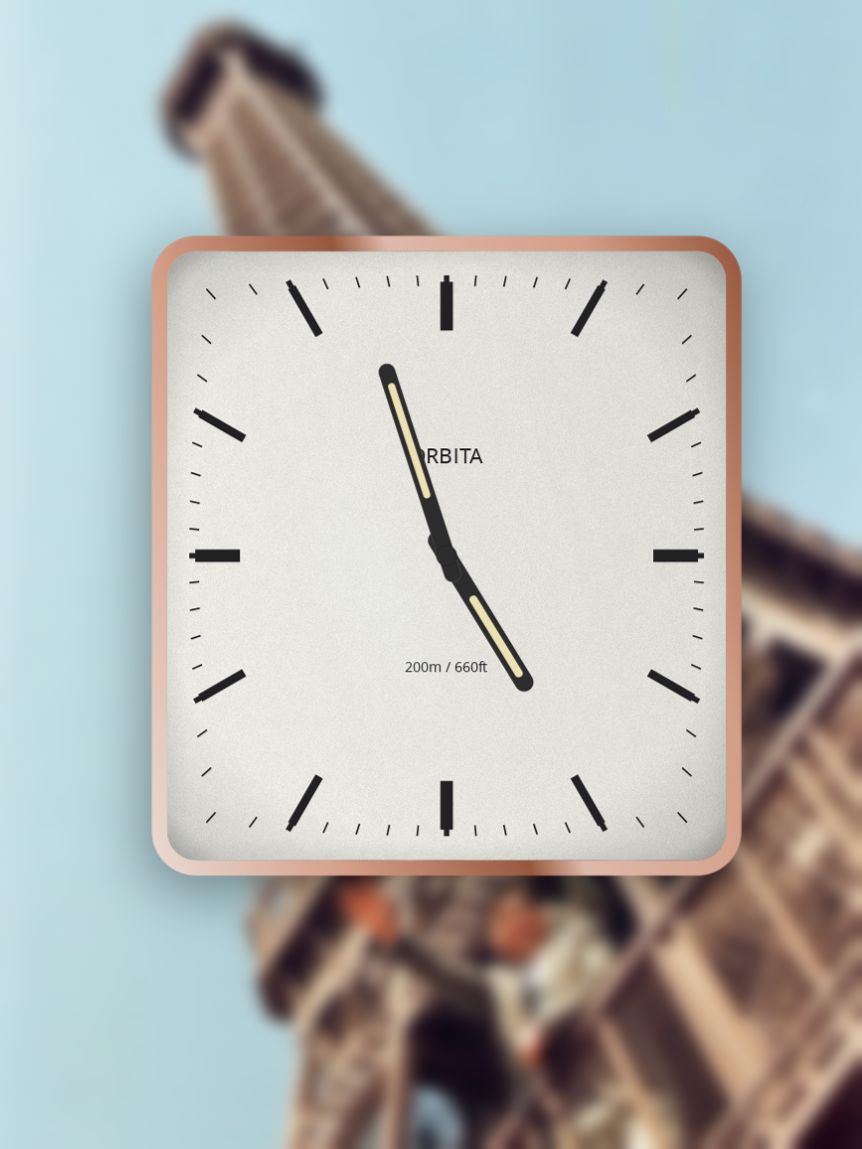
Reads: 4.57
